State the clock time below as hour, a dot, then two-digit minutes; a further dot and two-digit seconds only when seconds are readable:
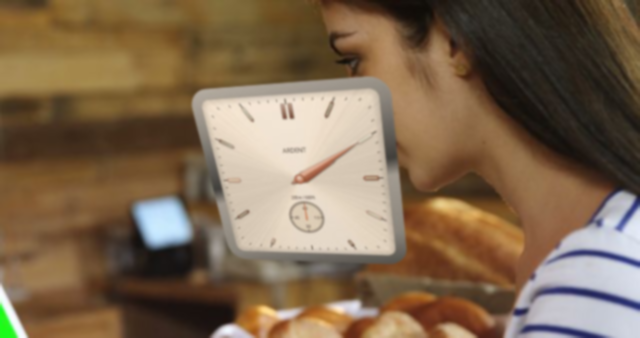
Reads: 2.10
